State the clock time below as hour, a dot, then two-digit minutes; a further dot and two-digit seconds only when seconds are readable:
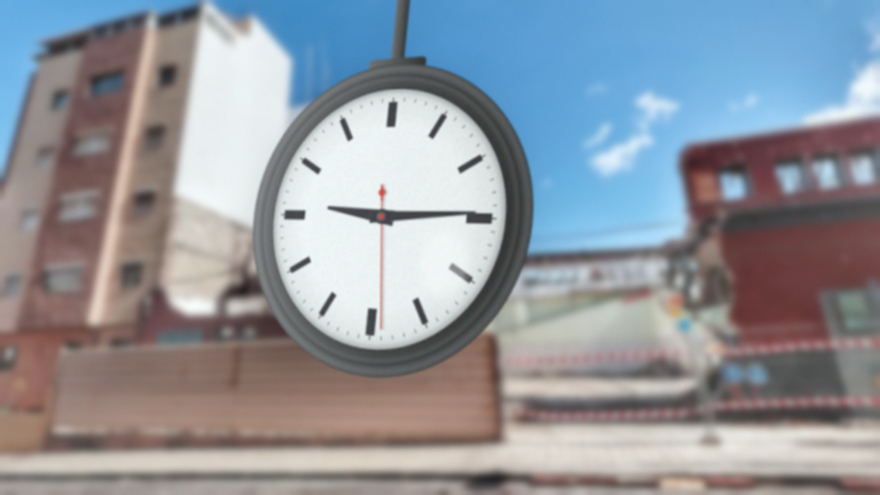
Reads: 9.14.29
